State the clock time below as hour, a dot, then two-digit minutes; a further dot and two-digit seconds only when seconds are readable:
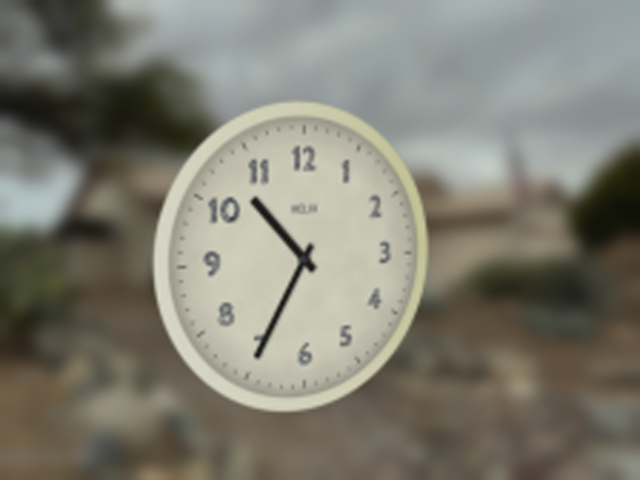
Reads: 10.35
